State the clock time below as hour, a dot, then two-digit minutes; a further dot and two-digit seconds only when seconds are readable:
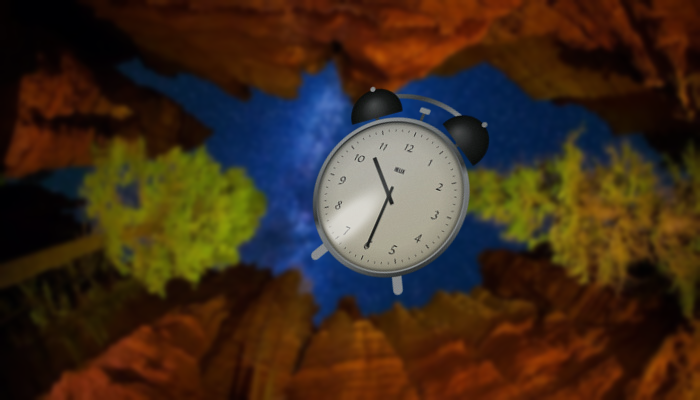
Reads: 10.30
